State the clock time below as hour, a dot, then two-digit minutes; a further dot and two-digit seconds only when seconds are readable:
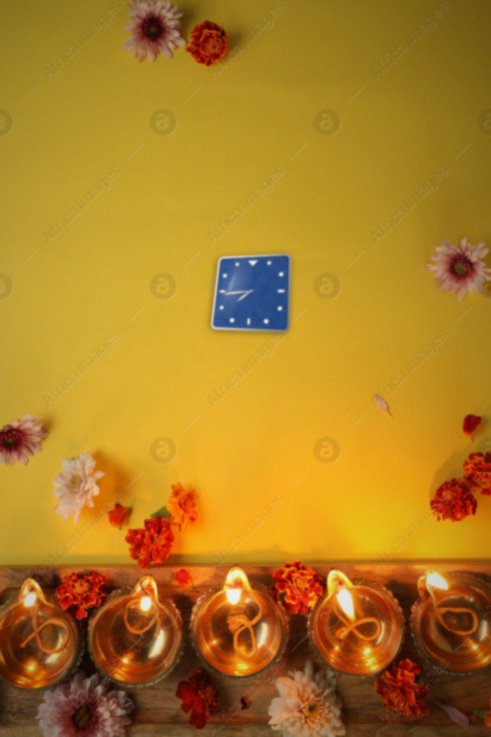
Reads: 7.44
